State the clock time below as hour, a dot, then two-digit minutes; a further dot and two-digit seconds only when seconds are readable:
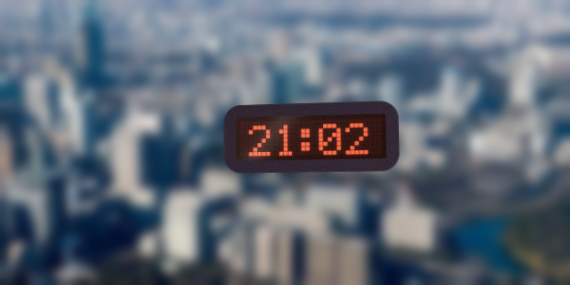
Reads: 21.02
